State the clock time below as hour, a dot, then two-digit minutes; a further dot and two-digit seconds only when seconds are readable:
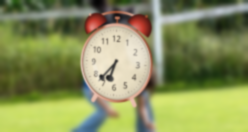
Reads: 6.37
